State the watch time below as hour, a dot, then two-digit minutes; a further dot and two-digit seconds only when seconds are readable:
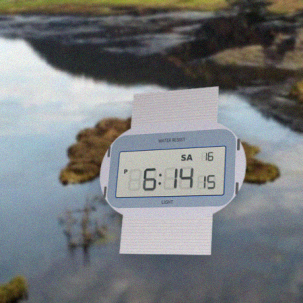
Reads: 6.14.15
